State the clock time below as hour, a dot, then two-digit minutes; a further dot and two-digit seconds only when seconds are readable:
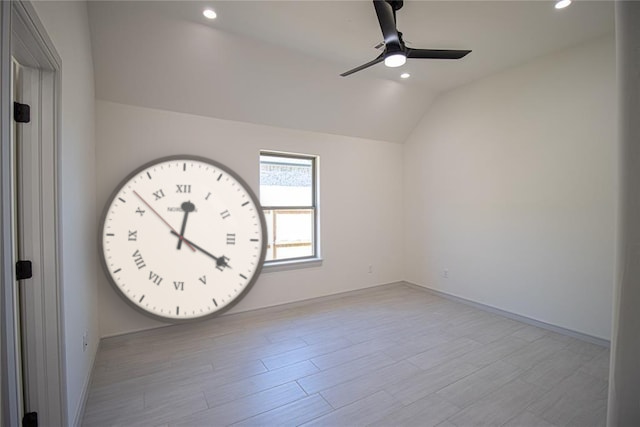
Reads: 12.19.52
